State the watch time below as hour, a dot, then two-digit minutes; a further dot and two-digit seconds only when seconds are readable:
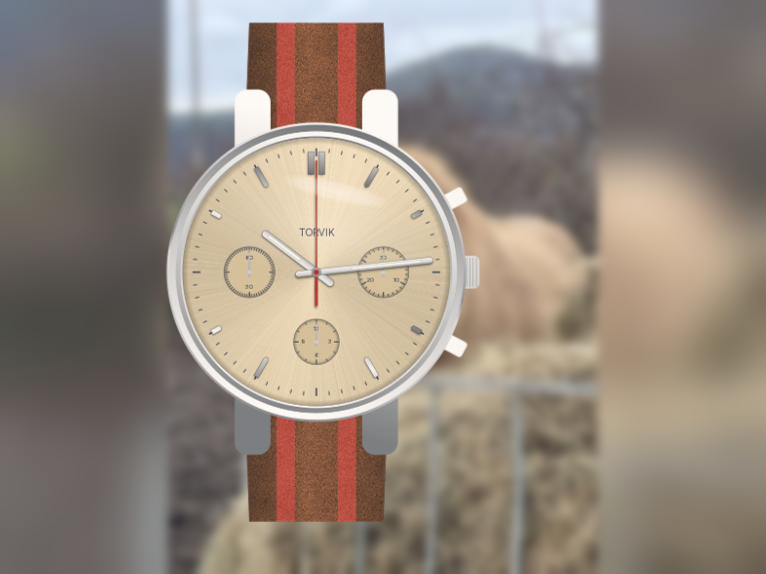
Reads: 10.14
